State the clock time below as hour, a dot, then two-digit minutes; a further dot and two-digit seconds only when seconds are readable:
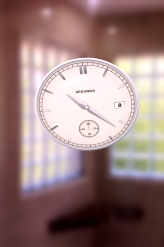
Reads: 10.22
